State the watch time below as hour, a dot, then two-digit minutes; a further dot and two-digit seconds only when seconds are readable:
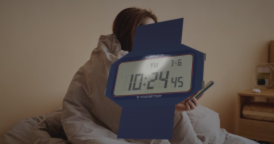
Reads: 10.24.45
